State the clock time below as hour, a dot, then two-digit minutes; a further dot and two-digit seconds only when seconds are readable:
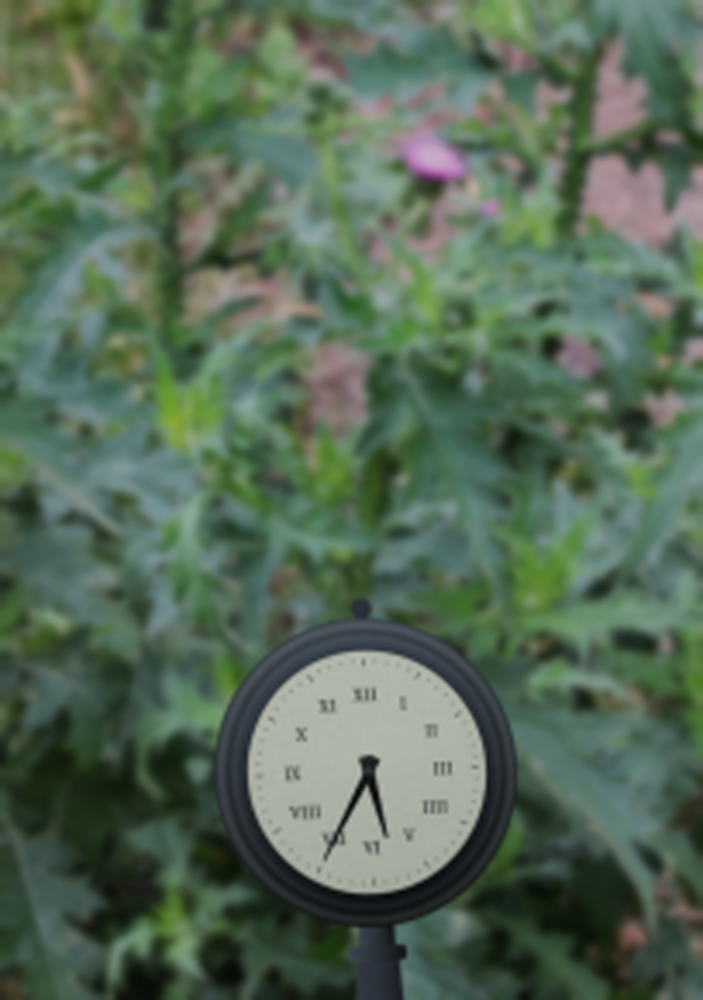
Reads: 5.35
